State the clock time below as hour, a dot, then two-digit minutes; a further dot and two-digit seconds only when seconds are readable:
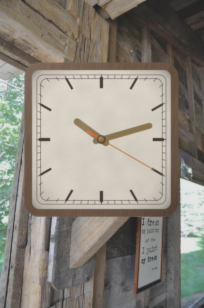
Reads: 10.12.20
